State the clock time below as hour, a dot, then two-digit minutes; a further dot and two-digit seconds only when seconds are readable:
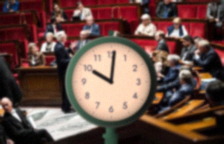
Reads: 10.01
